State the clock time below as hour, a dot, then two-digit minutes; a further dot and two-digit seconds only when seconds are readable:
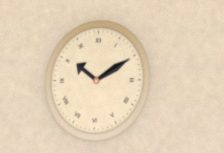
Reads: 10.10
